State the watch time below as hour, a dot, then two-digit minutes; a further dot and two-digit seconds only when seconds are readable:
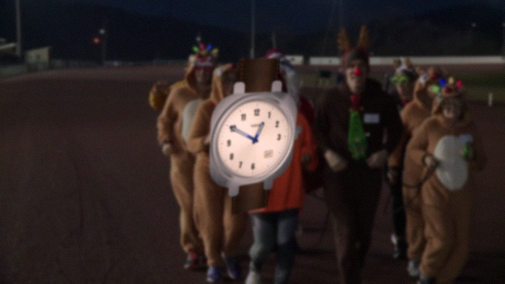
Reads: 12.50
